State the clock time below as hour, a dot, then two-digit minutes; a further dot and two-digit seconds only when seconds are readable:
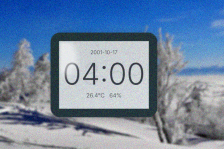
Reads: 4.00
